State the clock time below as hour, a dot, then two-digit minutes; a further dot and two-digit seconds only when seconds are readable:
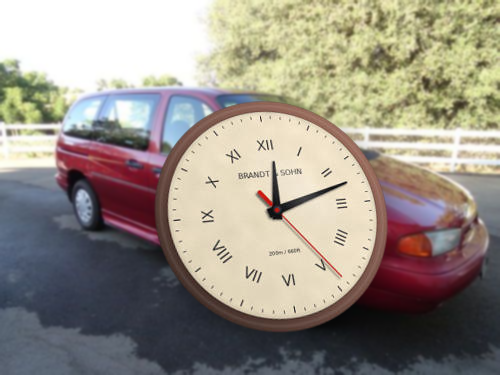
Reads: 12.12.24
